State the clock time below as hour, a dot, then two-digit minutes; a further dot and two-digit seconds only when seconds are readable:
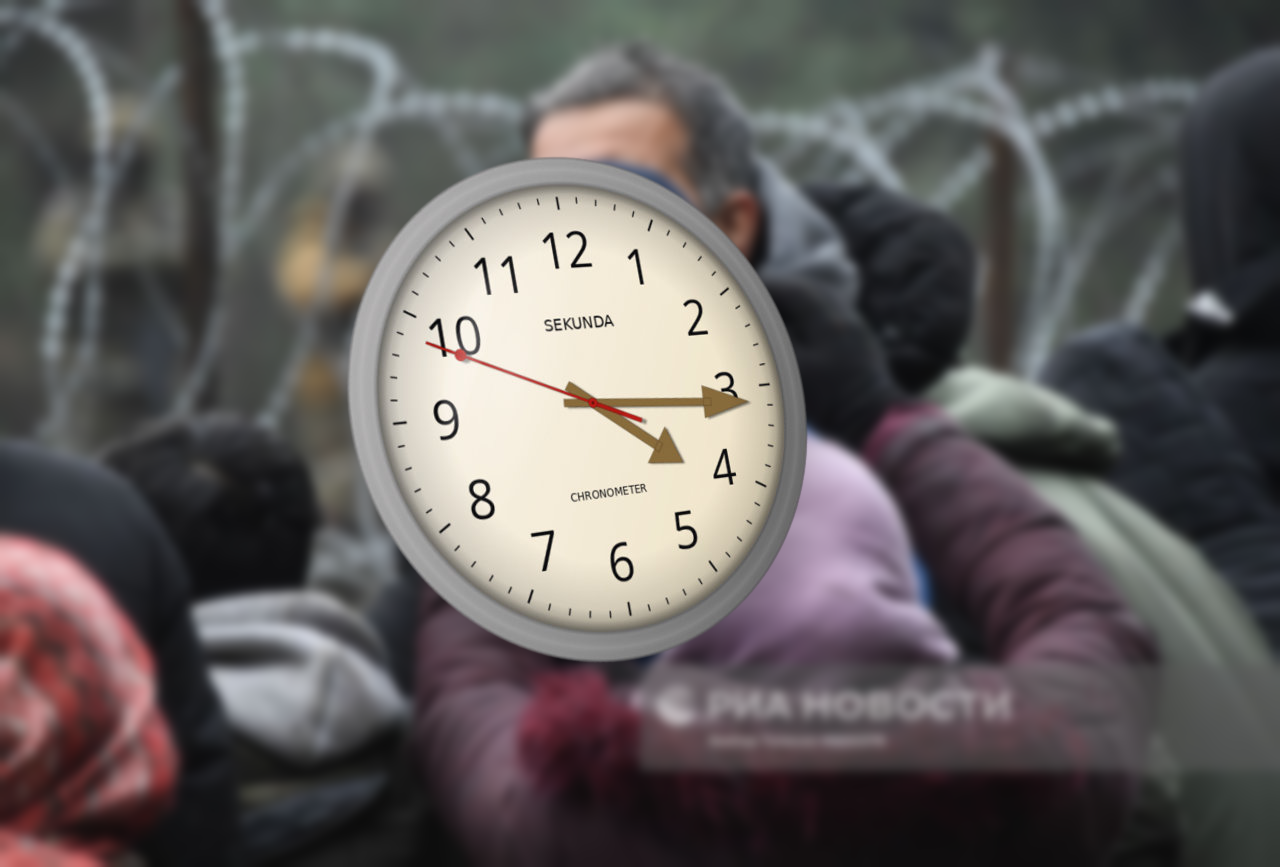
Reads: 4.15.49
